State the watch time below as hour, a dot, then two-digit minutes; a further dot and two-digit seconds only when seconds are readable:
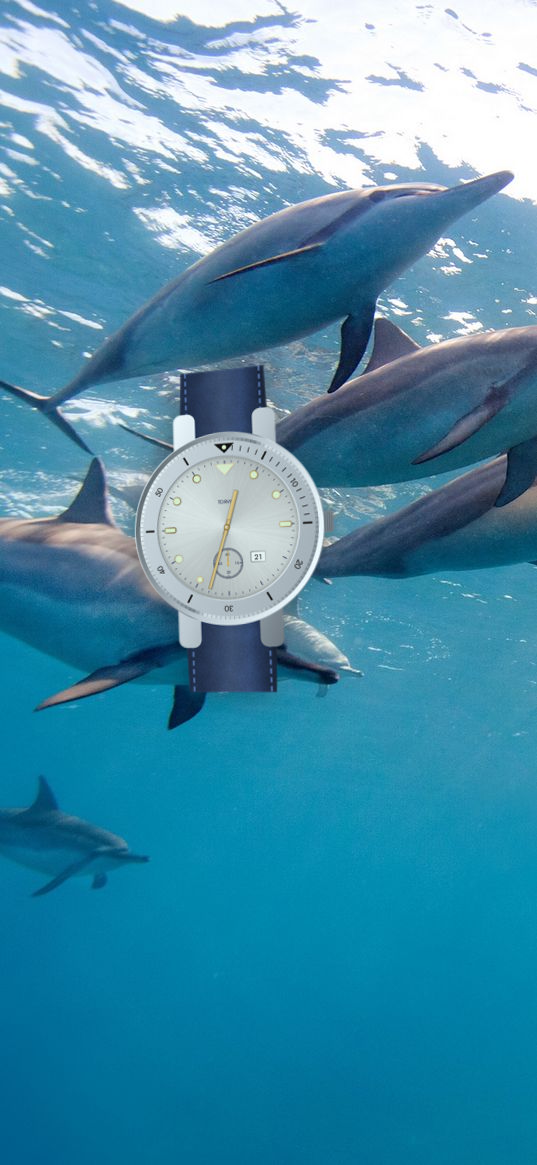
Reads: 12.33
